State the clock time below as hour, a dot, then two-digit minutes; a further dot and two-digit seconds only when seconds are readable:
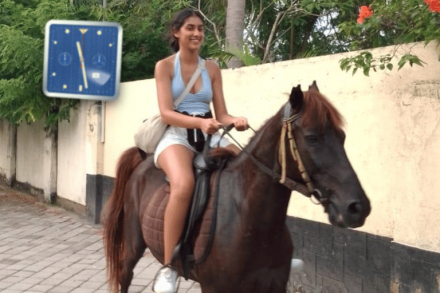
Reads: 11.28
